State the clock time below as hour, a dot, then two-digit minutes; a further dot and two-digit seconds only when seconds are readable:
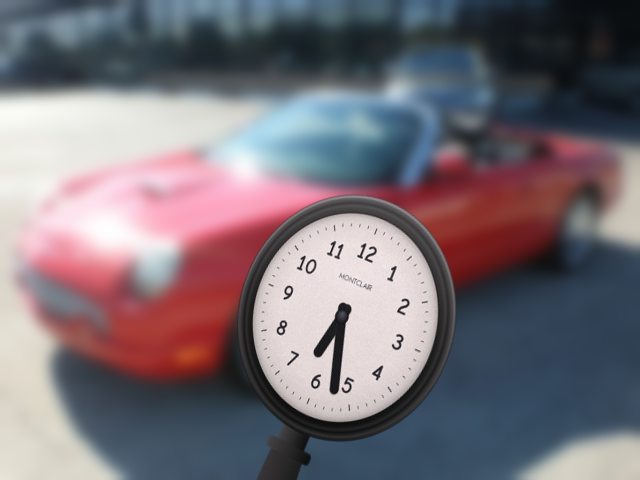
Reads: 6.27
